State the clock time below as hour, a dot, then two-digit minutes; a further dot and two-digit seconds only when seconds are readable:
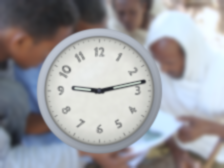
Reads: 9.13
